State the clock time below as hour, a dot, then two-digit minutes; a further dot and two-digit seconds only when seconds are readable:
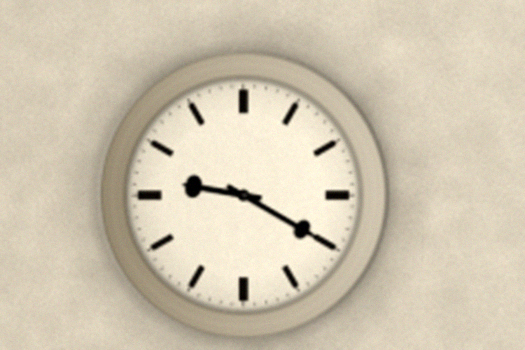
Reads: 9.20
